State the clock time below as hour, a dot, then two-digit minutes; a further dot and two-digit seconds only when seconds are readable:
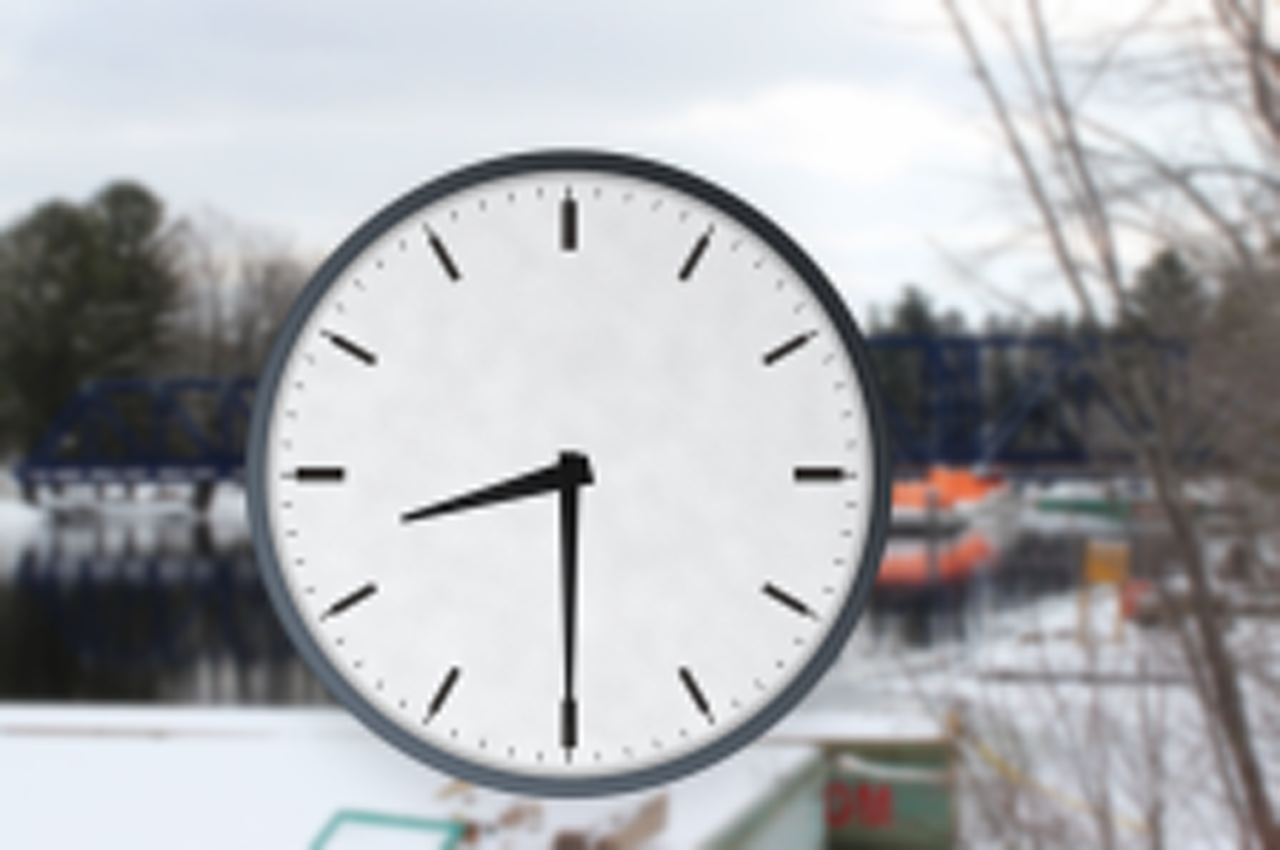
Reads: 8.30
